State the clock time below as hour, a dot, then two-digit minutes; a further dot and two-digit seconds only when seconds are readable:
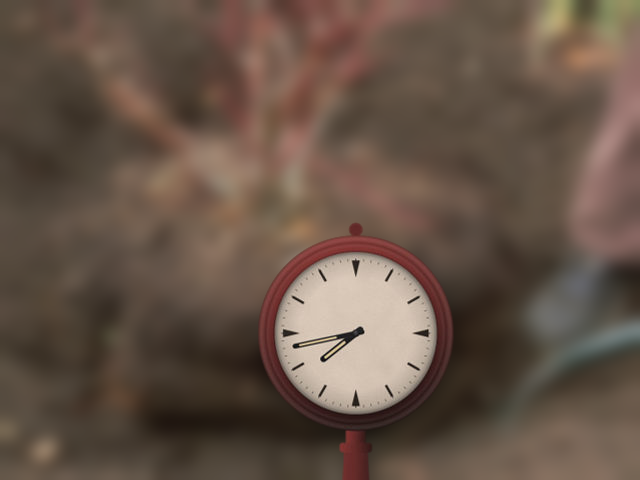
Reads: 7.43
